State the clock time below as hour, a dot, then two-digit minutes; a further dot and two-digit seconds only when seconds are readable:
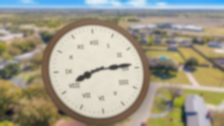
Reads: 8.14
